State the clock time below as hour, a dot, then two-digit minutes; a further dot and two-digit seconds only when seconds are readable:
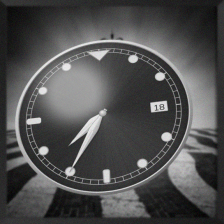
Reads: 7.35
